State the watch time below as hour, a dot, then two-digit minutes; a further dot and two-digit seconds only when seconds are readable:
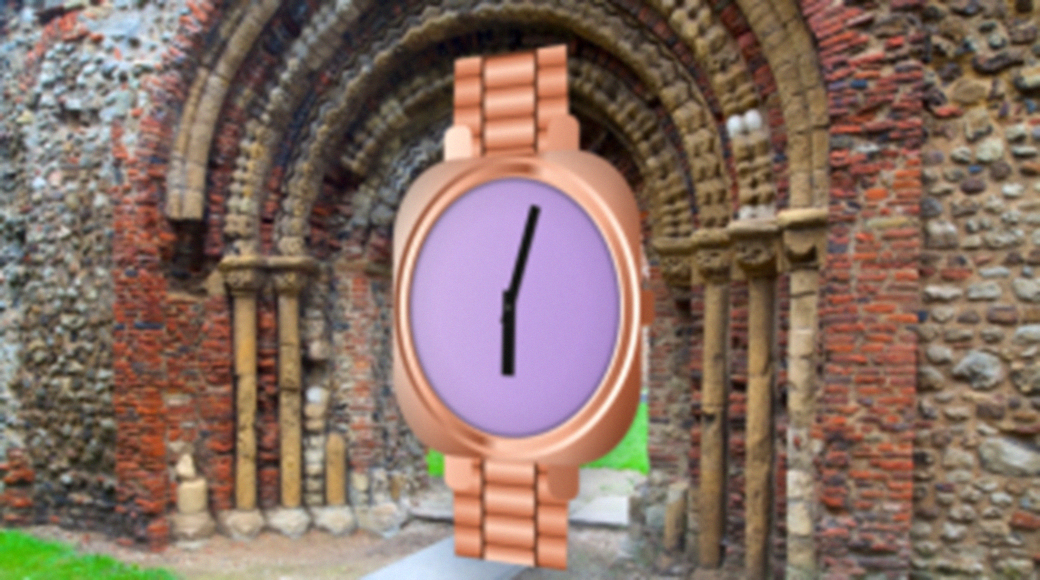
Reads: 6.03
